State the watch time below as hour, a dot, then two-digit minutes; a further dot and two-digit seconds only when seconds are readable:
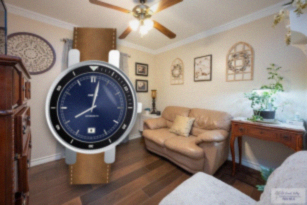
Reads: 8.02
